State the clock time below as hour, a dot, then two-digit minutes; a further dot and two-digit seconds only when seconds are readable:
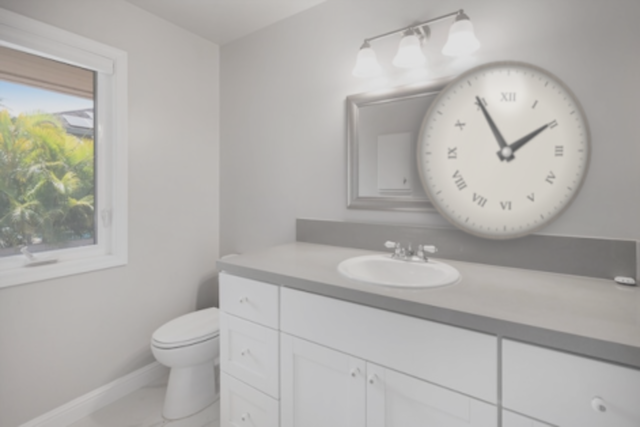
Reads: 1.55
